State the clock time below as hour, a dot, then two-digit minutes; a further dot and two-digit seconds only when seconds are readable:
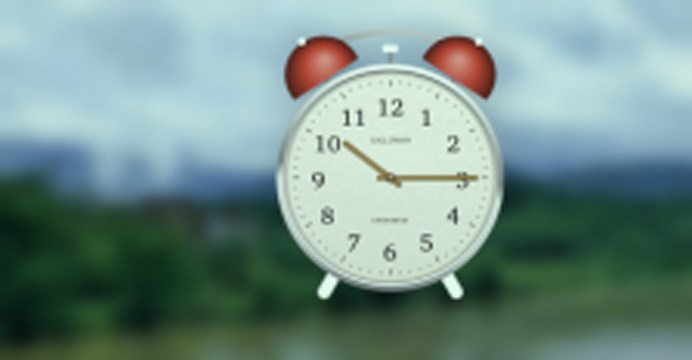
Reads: 10.15
